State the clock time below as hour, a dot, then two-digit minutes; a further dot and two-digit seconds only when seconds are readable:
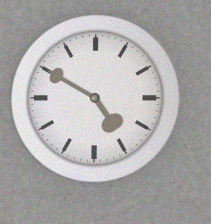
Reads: 4.50
